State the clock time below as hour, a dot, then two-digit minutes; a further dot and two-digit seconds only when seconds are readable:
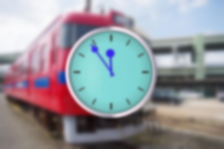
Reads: 11.54
